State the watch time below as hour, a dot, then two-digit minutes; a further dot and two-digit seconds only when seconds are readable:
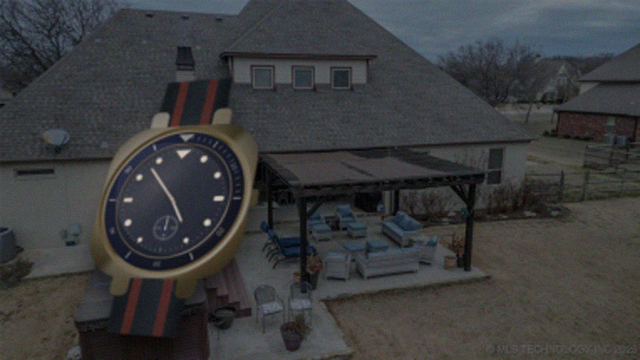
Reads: 4.53
